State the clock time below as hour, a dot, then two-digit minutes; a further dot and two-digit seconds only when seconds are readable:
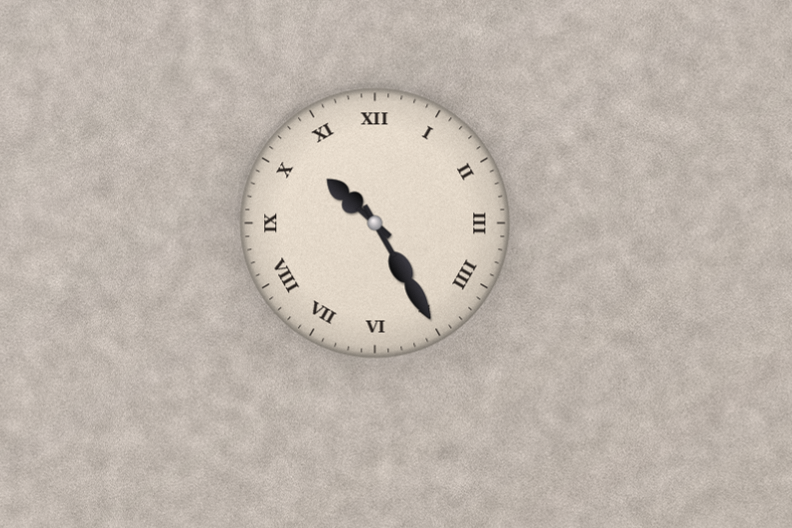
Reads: 10.25
